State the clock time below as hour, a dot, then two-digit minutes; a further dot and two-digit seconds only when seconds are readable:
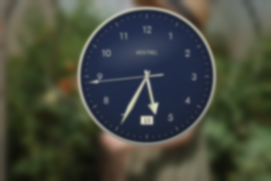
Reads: 5.34.44
